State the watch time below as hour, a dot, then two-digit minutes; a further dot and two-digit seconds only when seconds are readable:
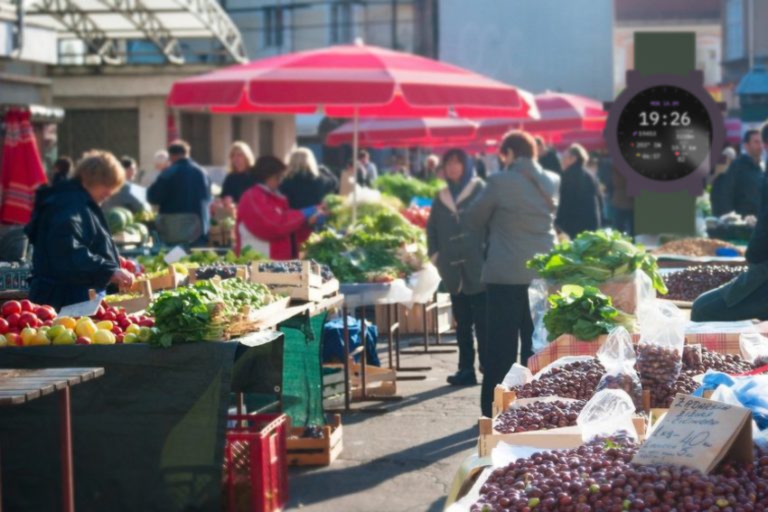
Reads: 19.26
